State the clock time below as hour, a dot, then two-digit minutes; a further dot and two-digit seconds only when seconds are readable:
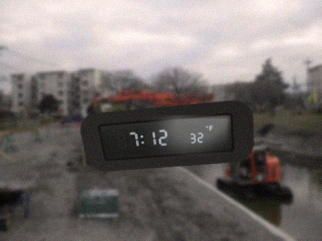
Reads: 7.12
